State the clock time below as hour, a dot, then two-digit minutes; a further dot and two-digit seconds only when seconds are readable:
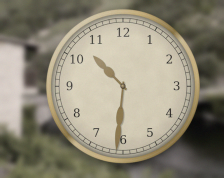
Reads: 10.31
